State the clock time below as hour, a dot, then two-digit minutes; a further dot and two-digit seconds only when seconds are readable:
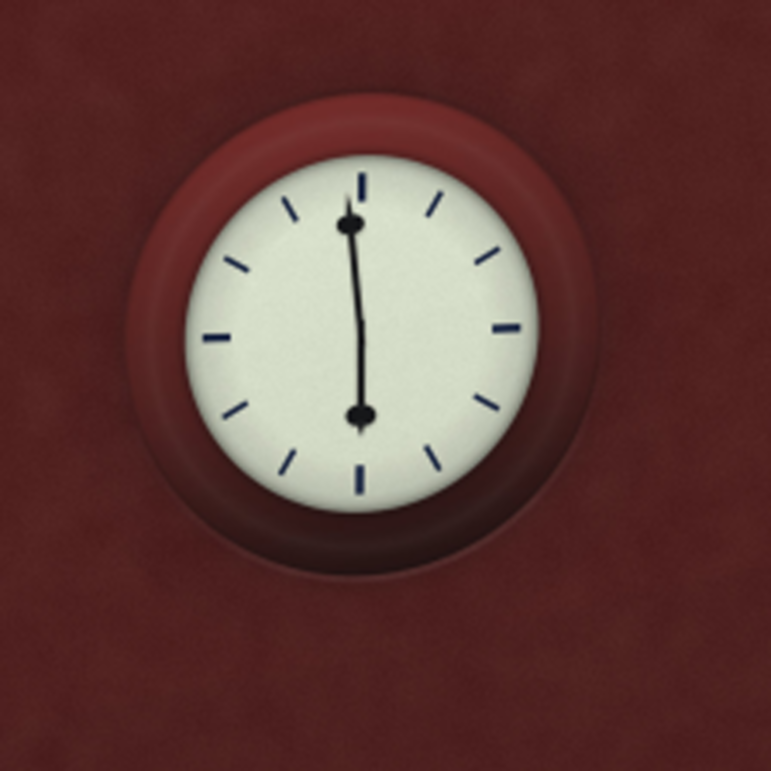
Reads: 5.59
